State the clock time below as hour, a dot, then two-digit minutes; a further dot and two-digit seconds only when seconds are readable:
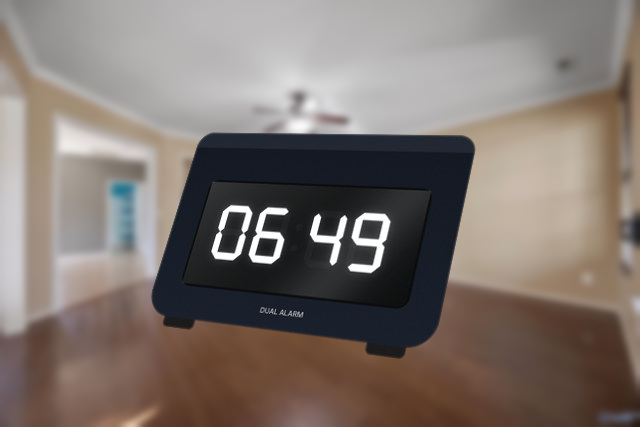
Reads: 6.49
